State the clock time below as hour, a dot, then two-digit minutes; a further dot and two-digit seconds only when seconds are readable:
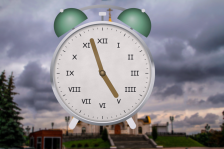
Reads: 4.57
